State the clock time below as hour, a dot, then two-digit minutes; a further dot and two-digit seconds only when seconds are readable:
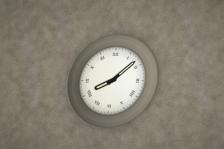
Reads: 8.08
